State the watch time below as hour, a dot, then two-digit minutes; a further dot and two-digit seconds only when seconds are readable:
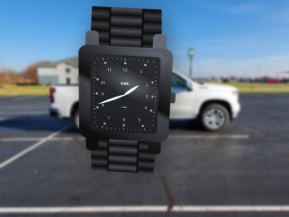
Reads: 1.41
